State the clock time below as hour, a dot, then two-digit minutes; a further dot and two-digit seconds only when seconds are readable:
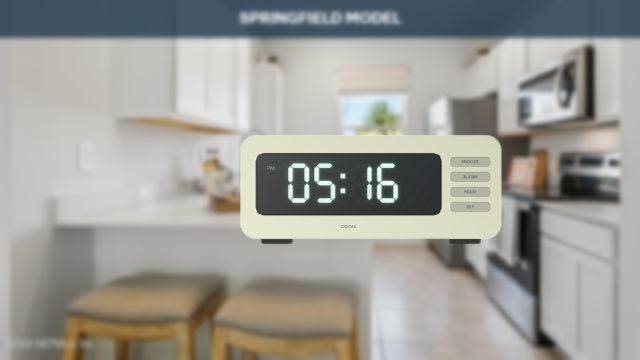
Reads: 5.16
